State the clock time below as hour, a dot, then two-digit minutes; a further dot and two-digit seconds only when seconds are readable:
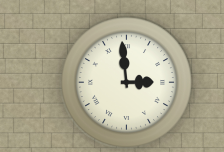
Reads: 2.59
